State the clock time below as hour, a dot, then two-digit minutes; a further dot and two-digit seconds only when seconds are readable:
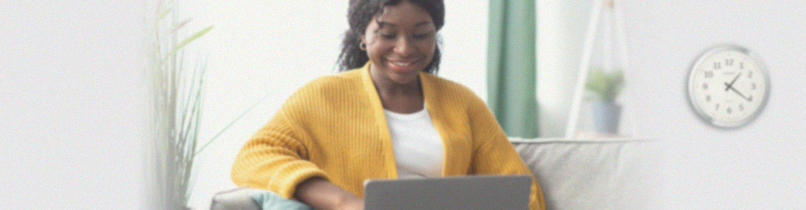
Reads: 1.21
